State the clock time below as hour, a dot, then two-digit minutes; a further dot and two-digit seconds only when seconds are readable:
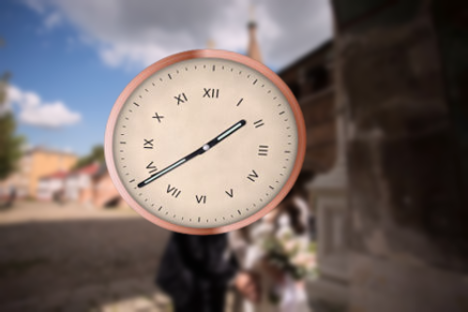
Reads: 1.39
